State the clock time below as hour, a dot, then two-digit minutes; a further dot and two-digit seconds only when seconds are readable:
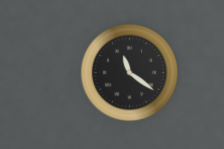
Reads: 11.21
